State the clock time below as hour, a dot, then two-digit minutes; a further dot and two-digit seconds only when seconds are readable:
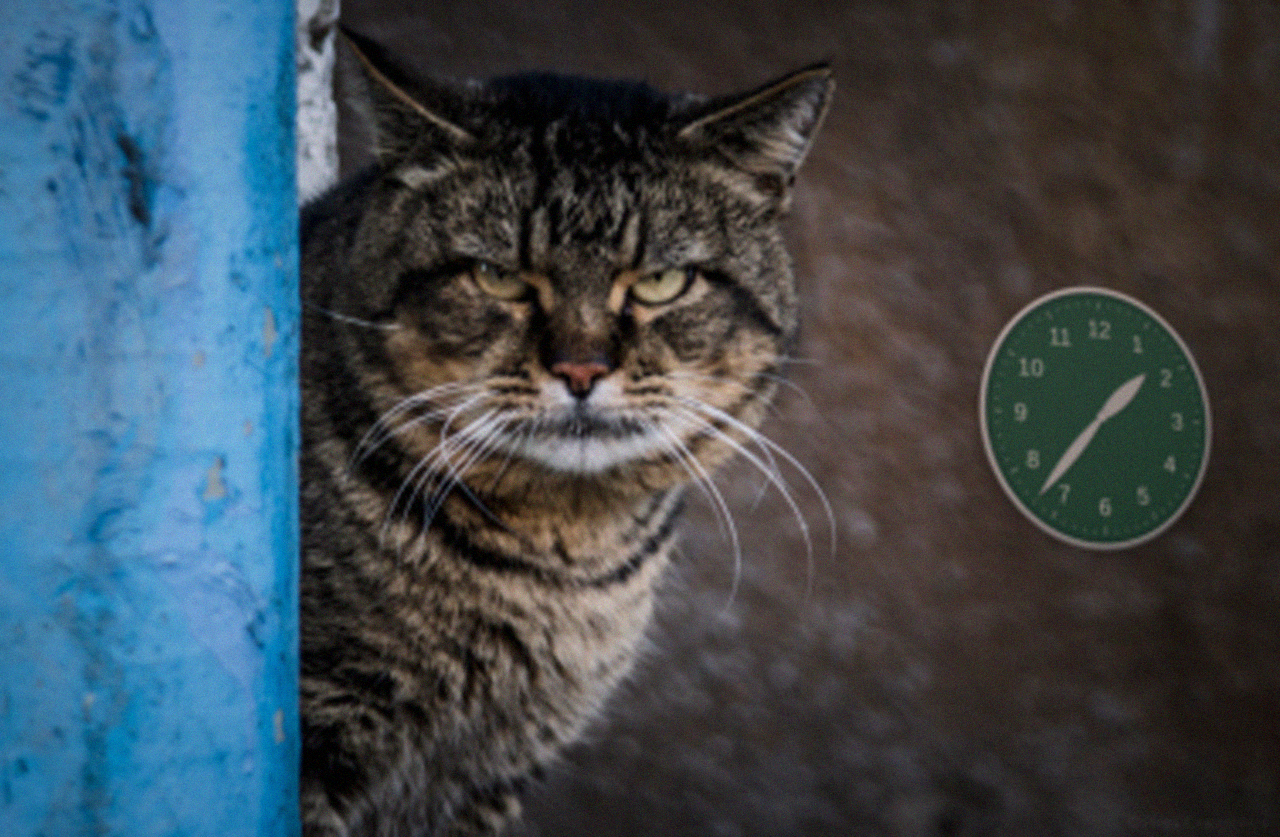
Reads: 1.37
